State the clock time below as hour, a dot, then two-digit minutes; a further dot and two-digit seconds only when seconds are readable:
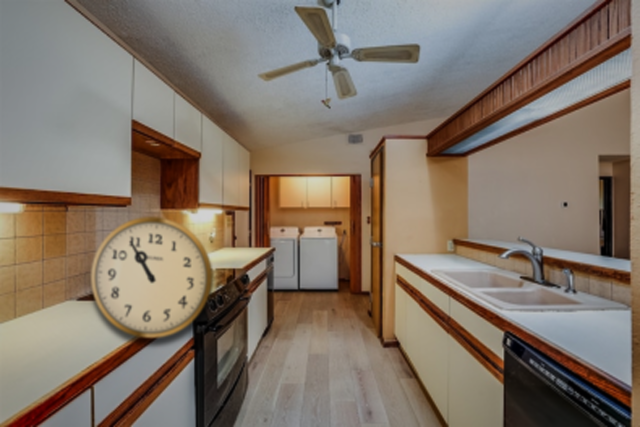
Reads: 10.54
